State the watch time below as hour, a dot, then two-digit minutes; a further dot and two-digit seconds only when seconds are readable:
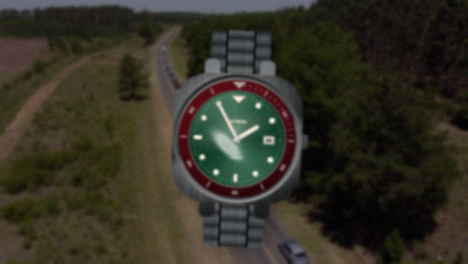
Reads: 1.55
